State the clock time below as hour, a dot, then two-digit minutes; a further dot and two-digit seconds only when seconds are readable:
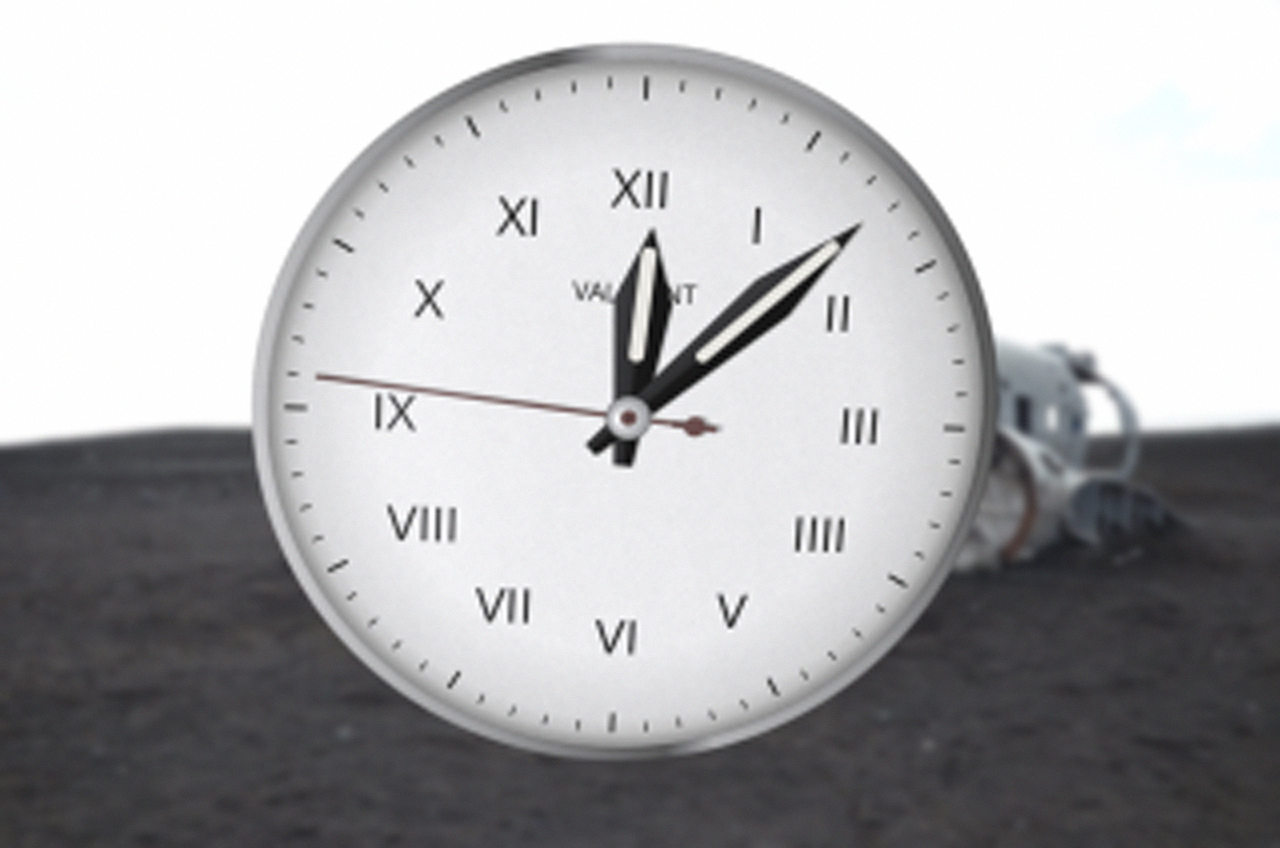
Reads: 12.07.46
